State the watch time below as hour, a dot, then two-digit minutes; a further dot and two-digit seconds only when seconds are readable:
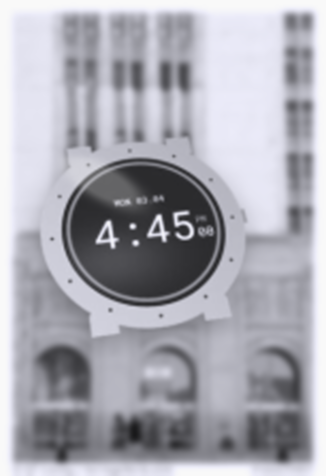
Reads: 4.45
